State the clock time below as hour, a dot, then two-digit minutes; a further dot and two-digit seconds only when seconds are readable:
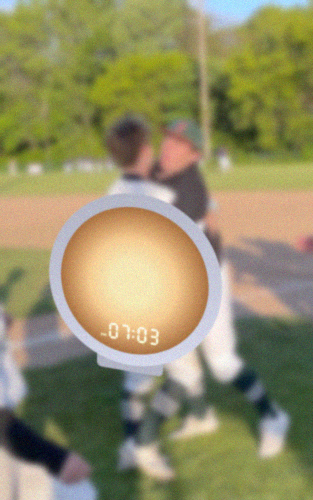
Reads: 7.03
